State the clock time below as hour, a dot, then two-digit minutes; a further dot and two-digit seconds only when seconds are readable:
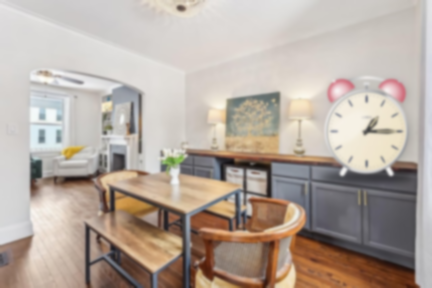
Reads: 1.15
